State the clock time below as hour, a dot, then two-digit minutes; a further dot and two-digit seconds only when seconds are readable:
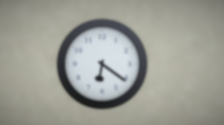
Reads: 6.21
